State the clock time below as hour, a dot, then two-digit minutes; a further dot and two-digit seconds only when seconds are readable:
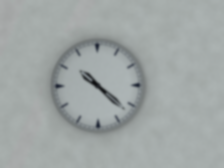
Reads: 10.22
